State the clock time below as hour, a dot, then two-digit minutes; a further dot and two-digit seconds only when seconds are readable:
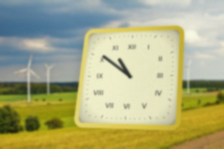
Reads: 10.51
